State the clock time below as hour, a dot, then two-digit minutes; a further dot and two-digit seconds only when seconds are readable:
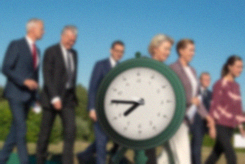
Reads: 7.46
